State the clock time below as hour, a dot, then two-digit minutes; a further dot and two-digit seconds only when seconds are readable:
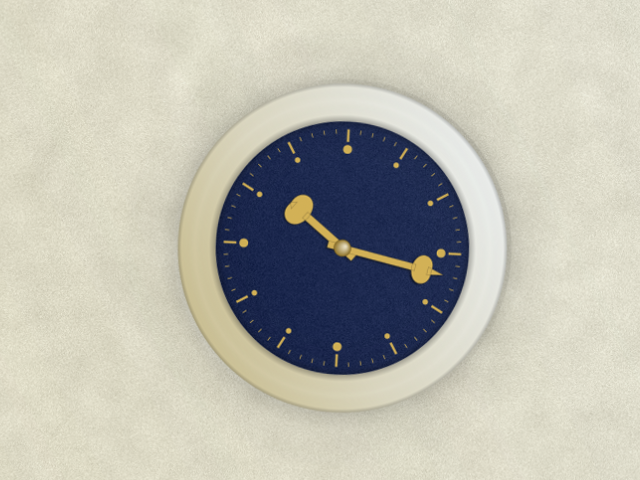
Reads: 10.17
